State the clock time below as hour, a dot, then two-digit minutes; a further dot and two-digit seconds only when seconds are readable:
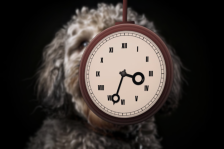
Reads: 3.33
